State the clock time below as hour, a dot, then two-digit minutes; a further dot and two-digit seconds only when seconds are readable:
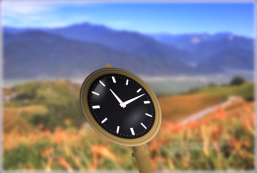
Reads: 11.12
